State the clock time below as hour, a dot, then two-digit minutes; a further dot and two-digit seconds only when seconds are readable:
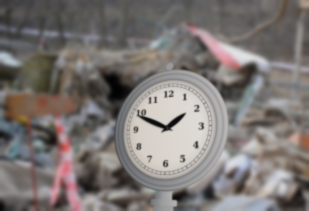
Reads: 1.49
